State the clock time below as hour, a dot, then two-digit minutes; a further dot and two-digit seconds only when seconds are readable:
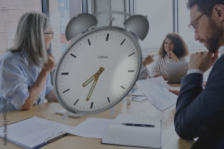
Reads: 7.32
